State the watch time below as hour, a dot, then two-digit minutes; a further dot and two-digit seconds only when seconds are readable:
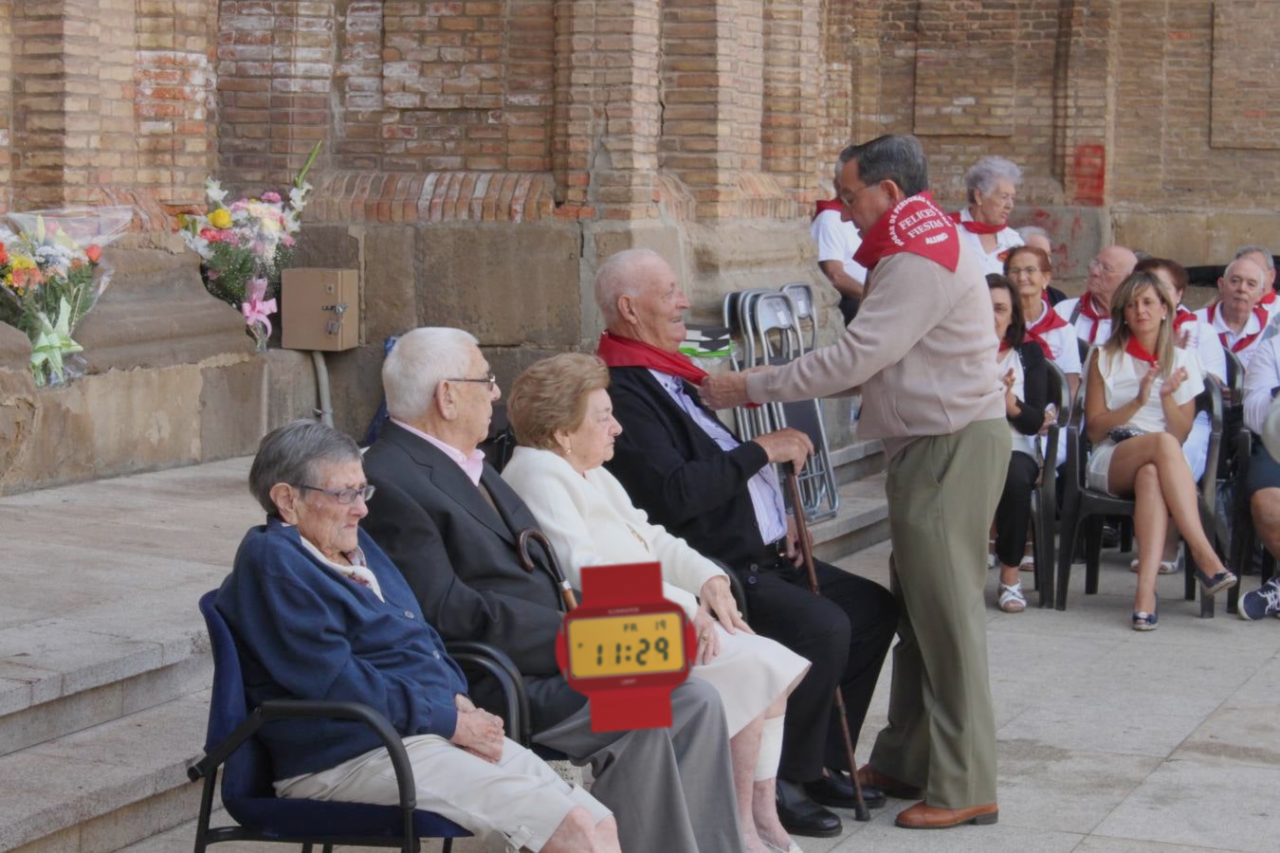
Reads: 11.29
